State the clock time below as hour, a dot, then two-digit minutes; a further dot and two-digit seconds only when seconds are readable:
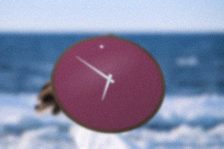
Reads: 6.53
